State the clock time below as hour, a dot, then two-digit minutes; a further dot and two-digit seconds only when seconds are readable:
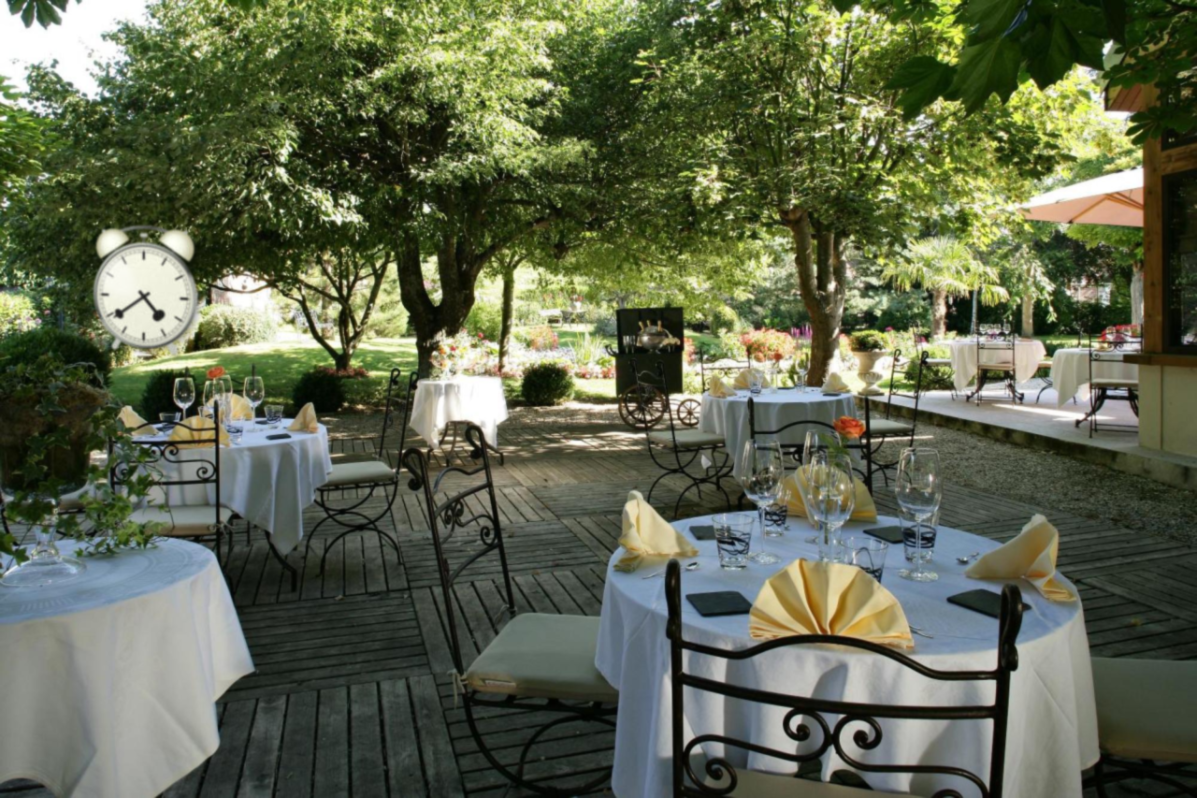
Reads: 4.39
